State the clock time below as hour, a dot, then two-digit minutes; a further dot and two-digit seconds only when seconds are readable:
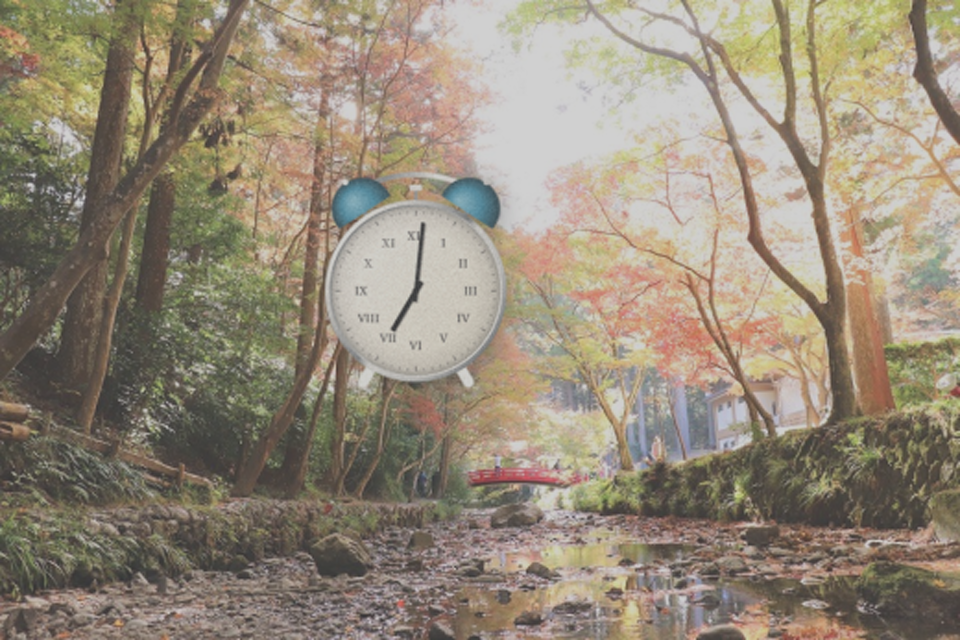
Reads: 7.01
